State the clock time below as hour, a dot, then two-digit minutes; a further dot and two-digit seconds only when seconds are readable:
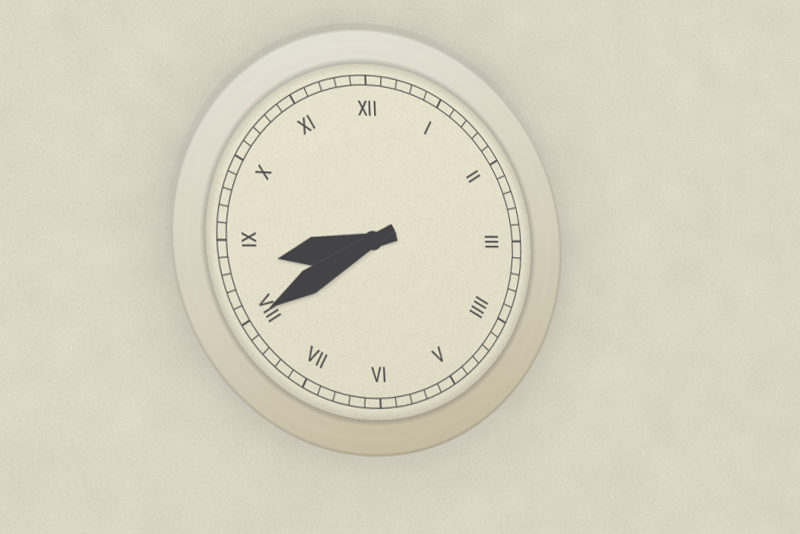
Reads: 8.40
